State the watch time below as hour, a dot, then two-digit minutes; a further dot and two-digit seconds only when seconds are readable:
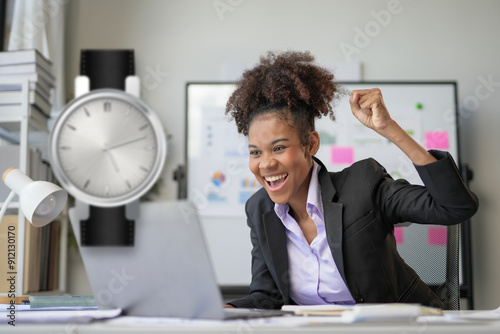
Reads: 5.12
